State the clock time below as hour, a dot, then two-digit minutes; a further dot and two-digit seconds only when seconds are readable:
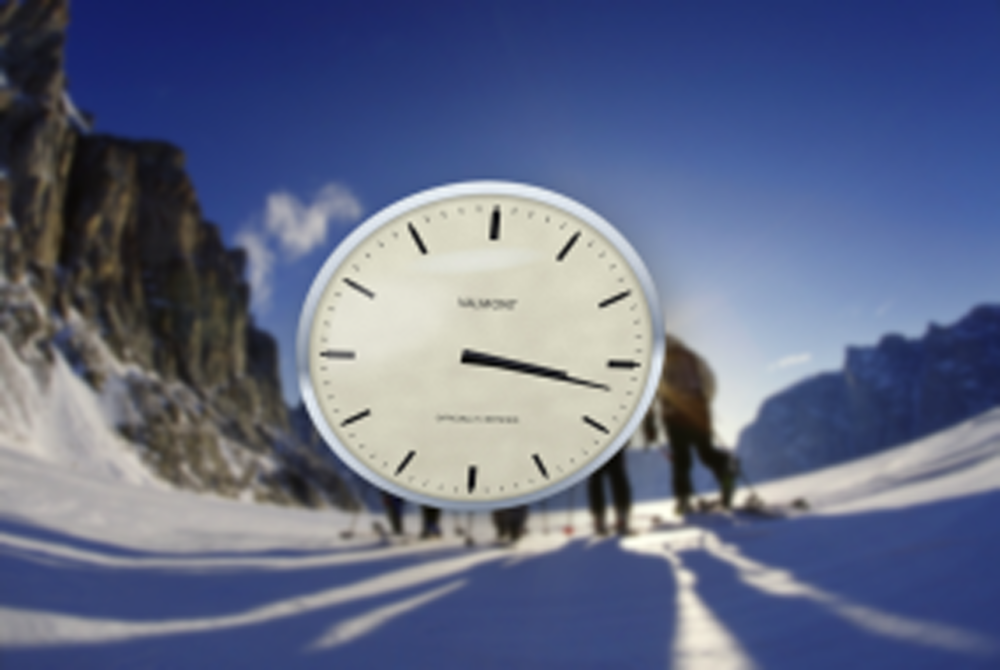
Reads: 3.17
